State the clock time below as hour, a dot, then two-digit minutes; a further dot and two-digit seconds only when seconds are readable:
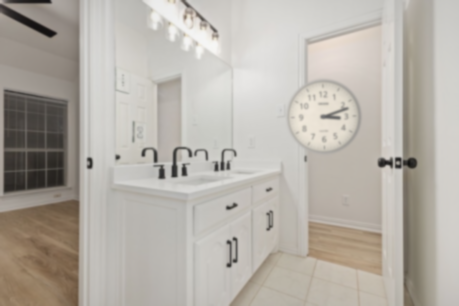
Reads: 3.12
